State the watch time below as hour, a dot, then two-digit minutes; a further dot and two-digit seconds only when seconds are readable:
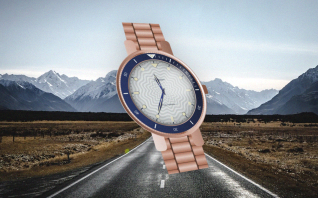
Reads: 11.35
